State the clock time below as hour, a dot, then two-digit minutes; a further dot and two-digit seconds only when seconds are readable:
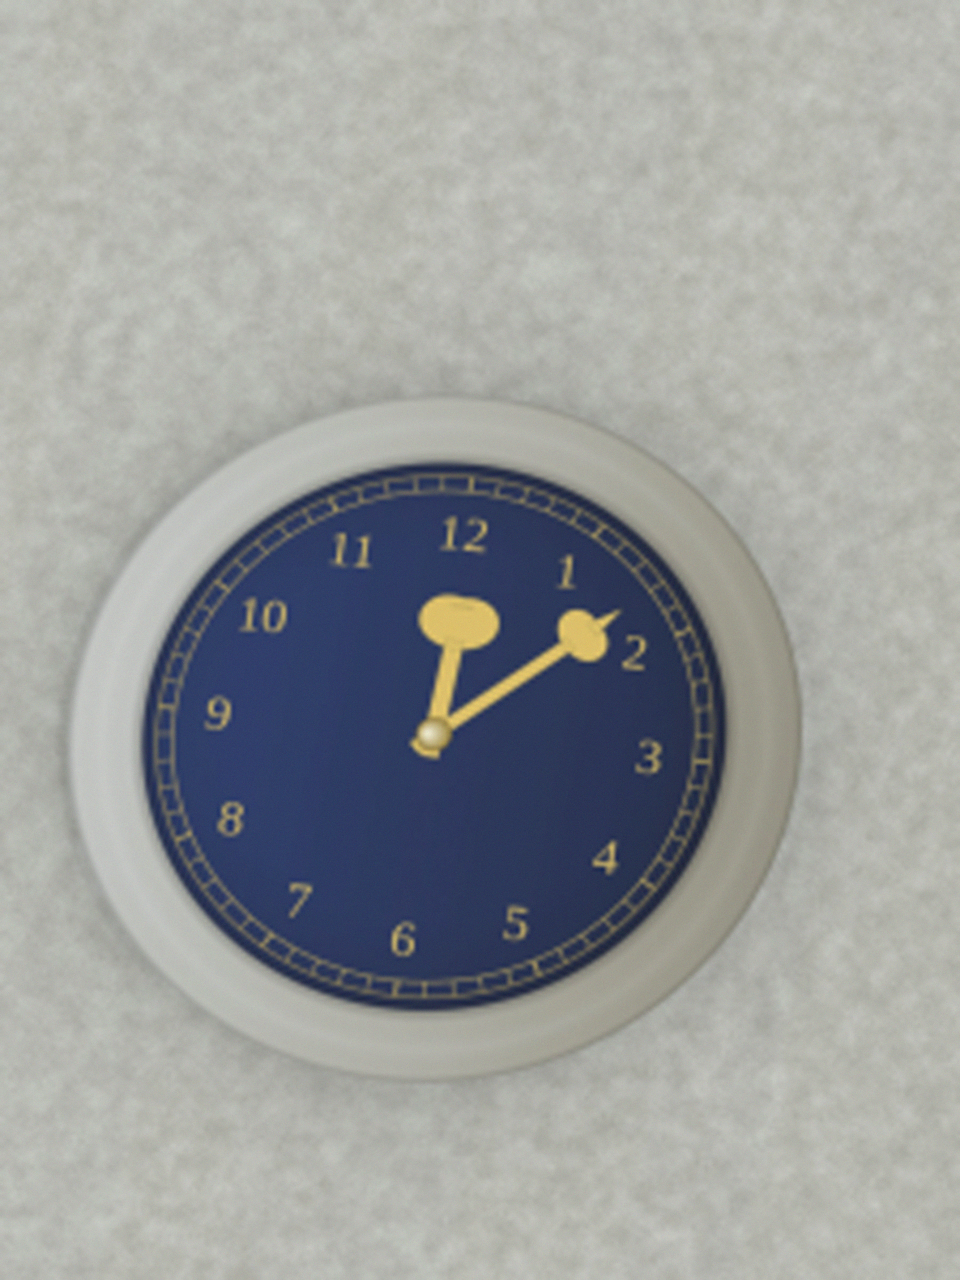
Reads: 12.08
